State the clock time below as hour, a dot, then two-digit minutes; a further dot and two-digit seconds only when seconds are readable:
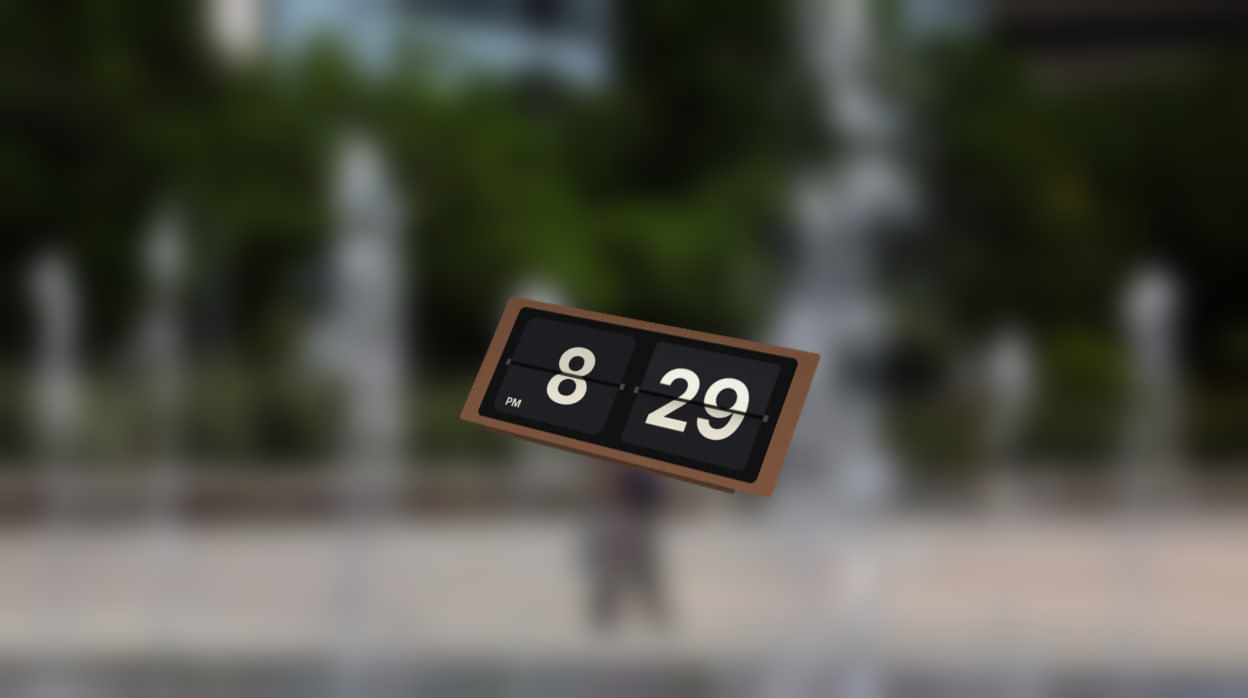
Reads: 8.29
